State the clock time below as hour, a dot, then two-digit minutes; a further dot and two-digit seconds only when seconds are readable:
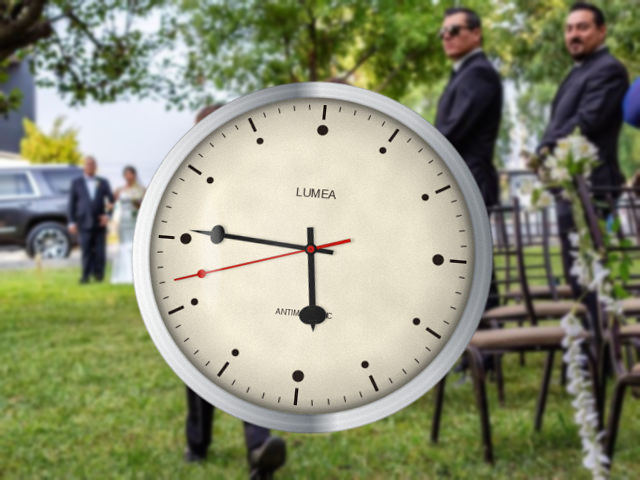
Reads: 5.45.42
